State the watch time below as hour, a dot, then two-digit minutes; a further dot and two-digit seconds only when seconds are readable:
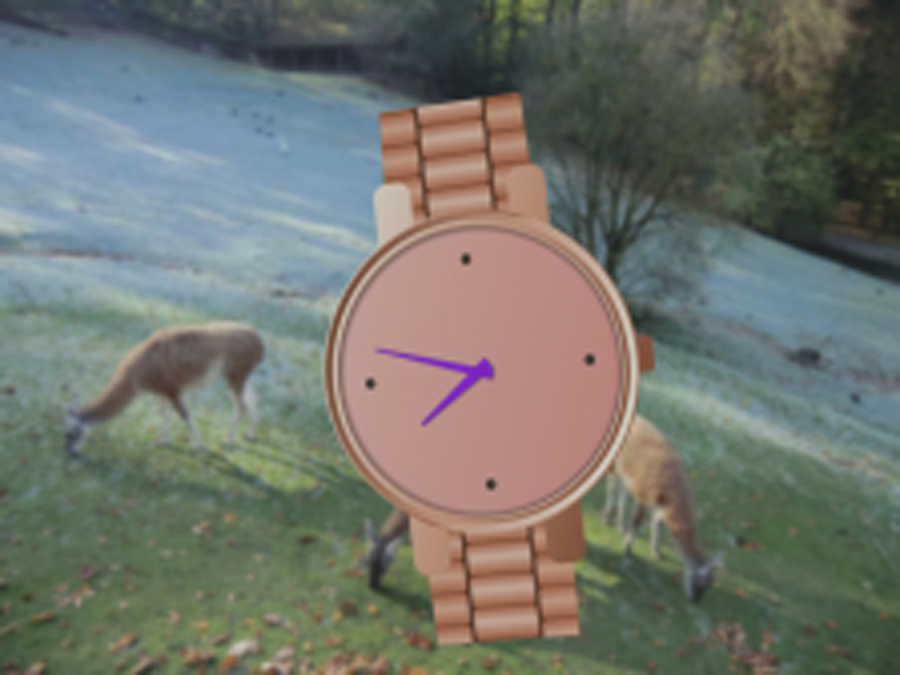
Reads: 7.48
